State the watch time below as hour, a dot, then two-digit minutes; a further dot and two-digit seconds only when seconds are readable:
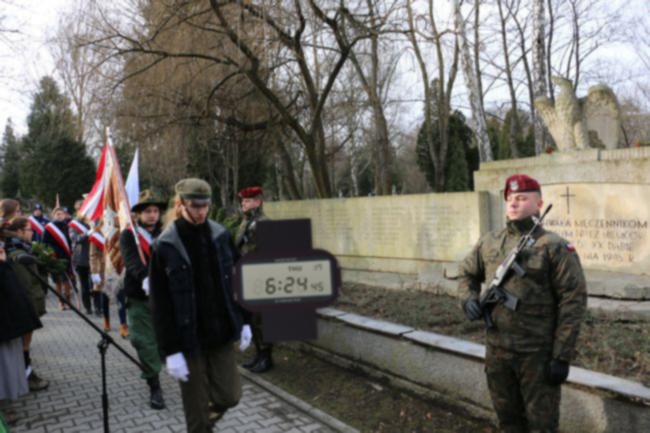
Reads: 6.24
